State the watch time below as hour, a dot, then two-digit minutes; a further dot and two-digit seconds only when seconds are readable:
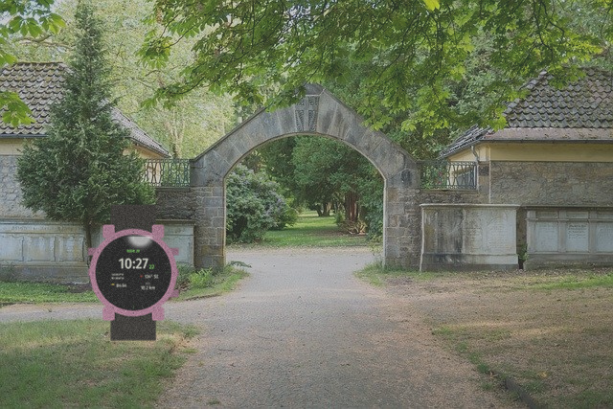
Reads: 10.27
